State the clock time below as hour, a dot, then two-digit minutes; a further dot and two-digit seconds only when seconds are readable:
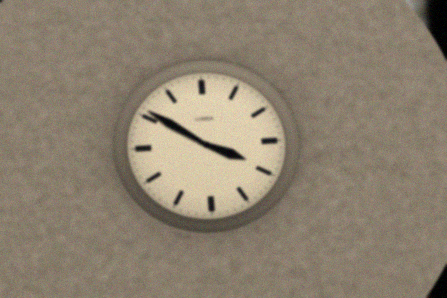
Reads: 3.51
